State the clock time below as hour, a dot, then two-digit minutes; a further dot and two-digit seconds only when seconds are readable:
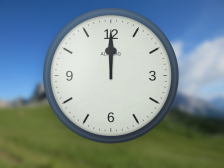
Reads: 12.00
